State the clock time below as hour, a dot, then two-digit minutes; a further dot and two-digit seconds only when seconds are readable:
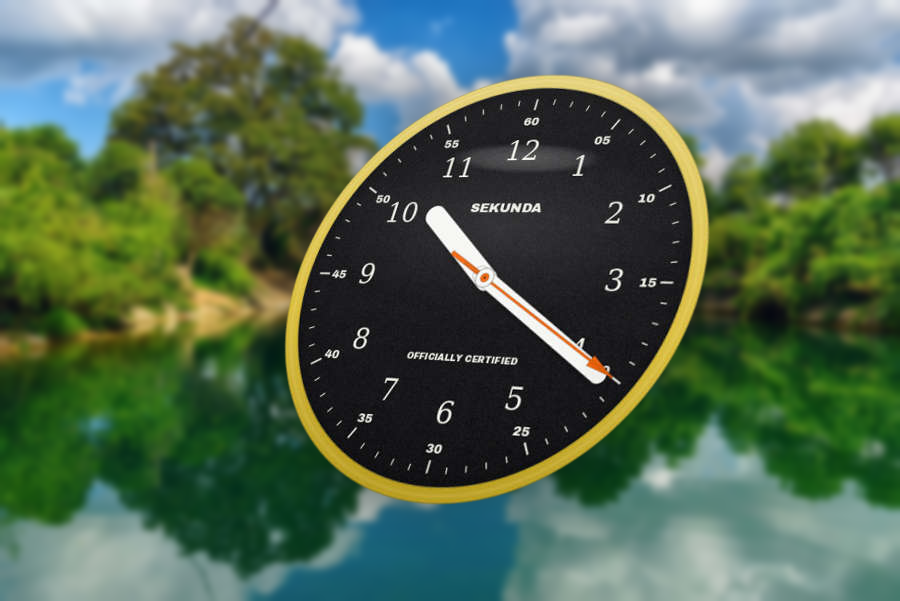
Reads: 10.20.20
